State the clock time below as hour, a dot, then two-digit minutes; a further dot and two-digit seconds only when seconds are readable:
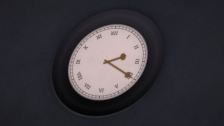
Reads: 2.20
